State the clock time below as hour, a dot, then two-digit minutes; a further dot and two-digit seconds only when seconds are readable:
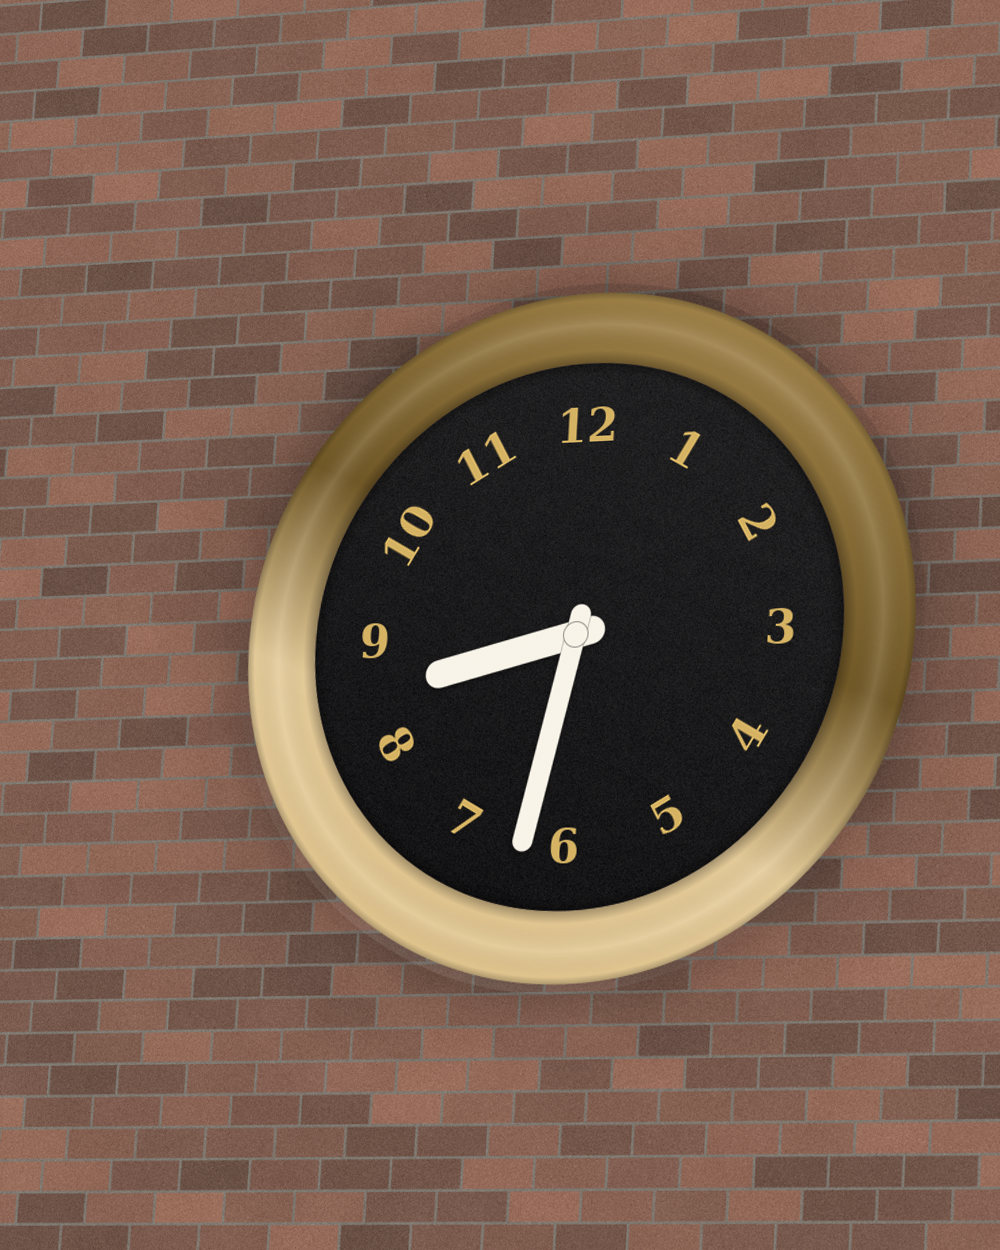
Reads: 8.32
